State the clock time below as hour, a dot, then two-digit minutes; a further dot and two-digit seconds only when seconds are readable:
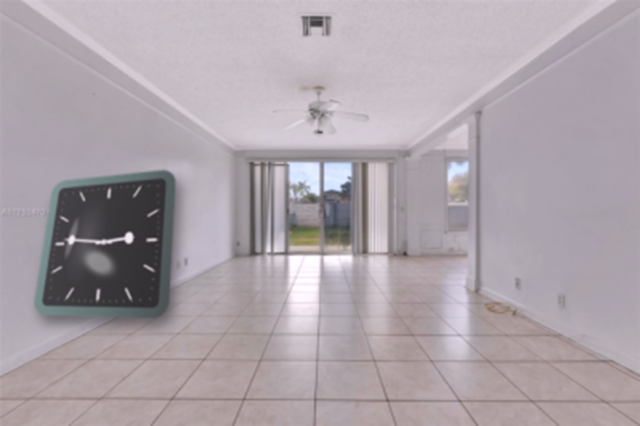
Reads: 2.46
